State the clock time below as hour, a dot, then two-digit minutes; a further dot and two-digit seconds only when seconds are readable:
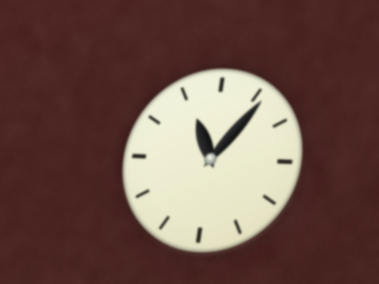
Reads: 11.06
